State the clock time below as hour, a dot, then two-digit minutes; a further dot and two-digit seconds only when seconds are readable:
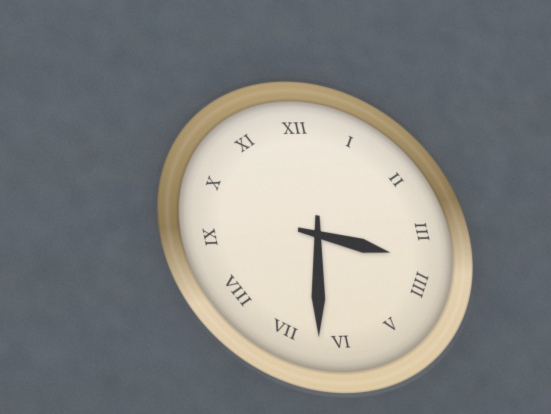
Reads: 3.32
